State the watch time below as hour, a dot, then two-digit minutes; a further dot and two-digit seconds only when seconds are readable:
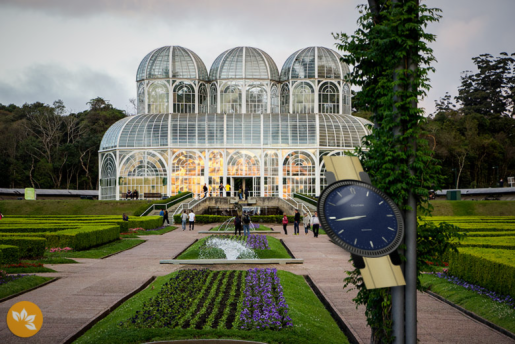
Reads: 8.44
